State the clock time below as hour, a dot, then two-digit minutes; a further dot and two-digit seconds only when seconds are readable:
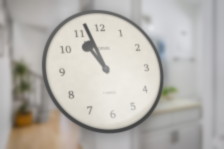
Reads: 10.57
